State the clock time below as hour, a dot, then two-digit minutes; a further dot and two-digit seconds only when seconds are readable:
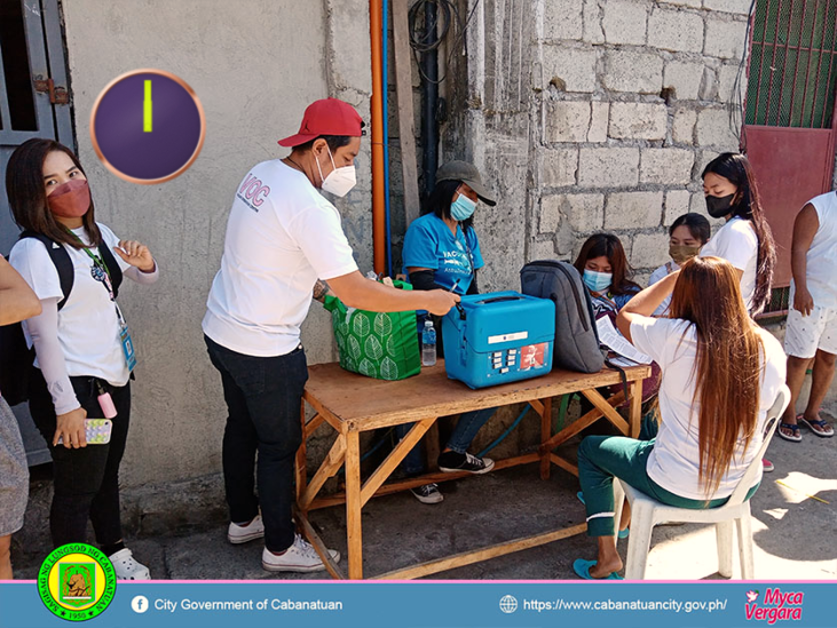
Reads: 12.00
